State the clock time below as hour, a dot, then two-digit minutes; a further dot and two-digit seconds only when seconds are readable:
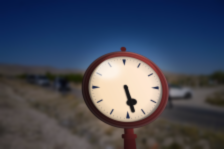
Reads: 5.28
